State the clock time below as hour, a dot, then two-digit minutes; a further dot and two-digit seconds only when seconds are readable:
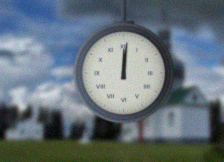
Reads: 12.01
